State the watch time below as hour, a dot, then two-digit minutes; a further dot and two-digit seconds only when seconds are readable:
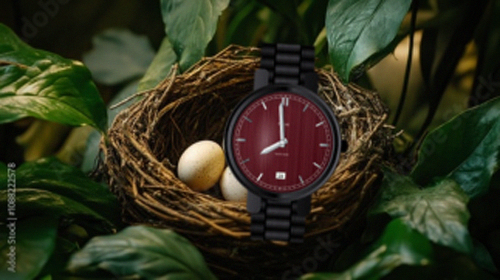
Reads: 7.59
